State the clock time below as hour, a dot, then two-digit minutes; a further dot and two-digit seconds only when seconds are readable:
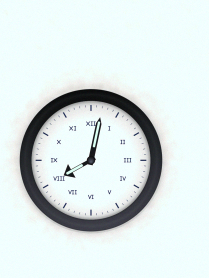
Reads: 8.02
